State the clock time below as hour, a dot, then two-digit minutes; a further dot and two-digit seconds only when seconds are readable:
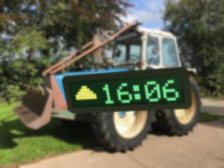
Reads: 16.06
